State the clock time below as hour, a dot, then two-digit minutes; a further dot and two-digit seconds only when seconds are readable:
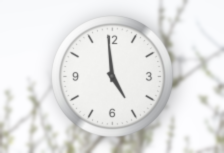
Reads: 4.59
